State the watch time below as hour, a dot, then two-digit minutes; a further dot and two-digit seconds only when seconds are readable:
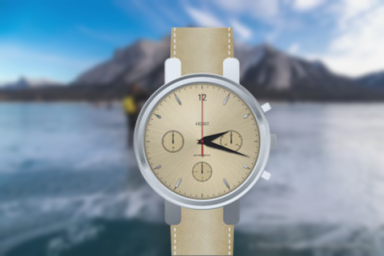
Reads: 2.18
